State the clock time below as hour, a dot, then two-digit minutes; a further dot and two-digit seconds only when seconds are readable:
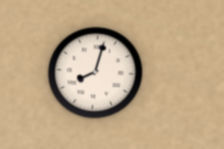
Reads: 8.02
